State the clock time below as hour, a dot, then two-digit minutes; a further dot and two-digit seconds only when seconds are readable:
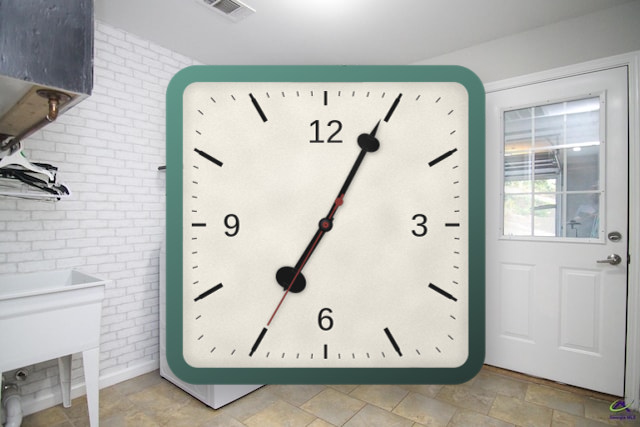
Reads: 7.04.35
